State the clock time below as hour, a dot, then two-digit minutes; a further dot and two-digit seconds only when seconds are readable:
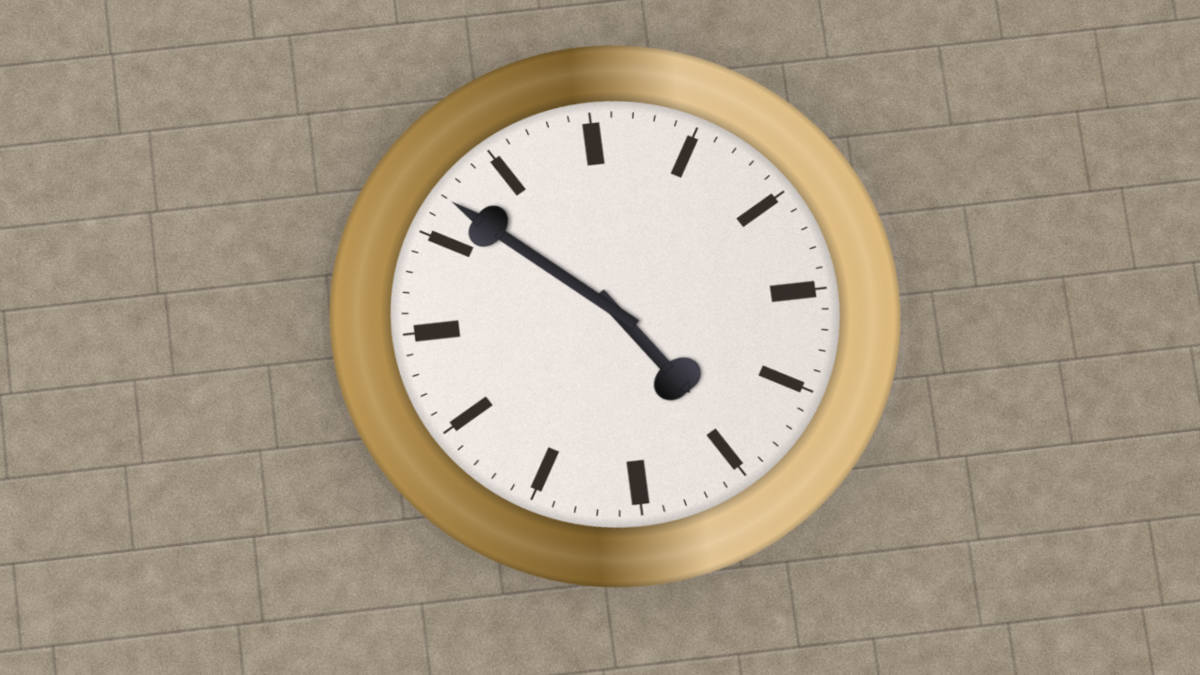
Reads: 4.52
